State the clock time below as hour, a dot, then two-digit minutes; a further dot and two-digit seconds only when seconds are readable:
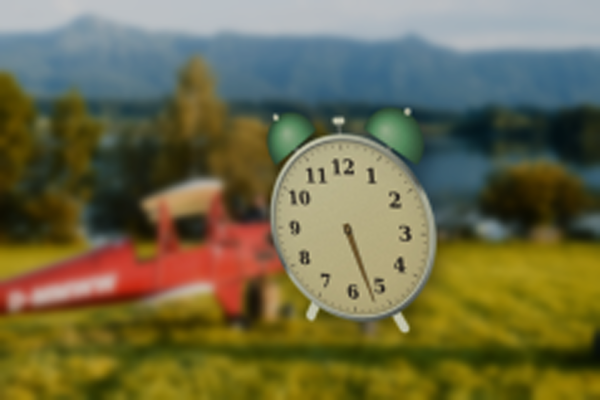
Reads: 5.27
